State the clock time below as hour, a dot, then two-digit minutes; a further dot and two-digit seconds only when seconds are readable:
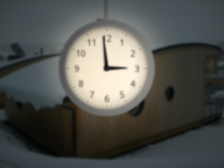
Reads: 2.59
